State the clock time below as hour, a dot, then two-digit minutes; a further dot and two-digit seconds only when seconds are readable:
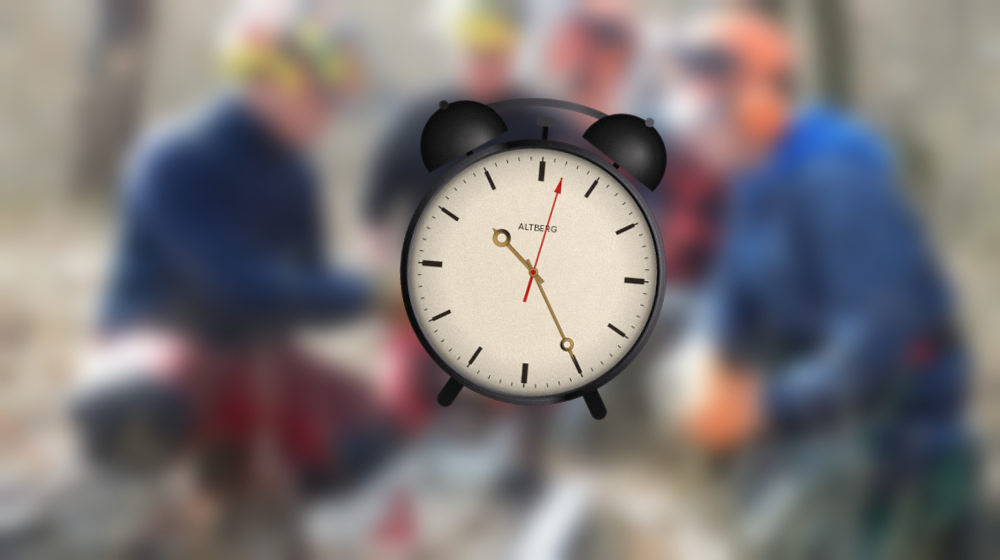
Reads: 10.25.02
